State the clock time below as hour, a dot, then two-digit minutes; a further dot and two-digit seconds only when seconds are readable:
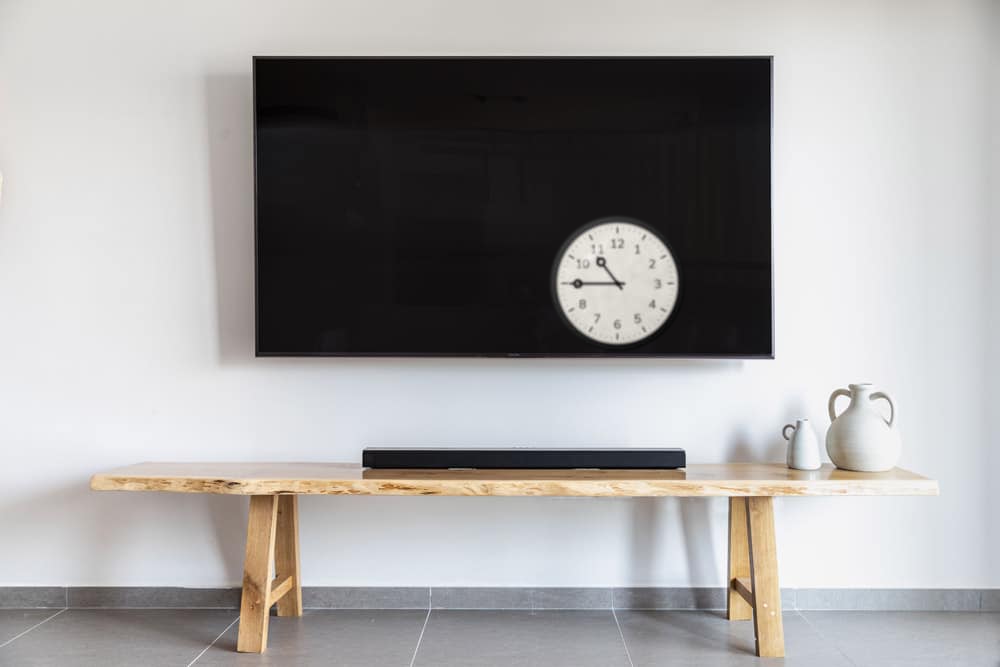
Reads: 10.45
